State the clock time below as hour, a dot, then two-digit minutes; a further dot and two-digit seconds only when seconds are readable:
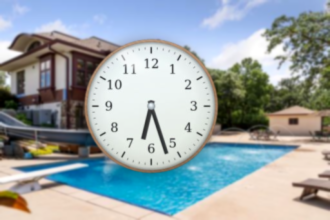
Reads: 6.27
